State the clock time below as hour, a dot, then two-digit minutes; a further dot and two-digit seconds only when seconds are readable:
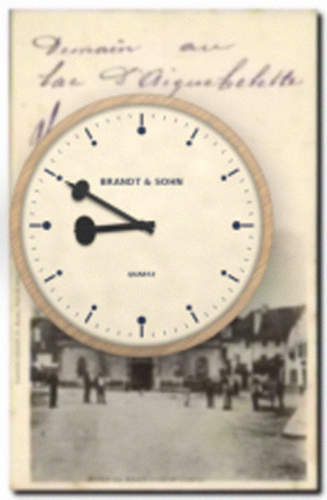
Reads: 8.50
